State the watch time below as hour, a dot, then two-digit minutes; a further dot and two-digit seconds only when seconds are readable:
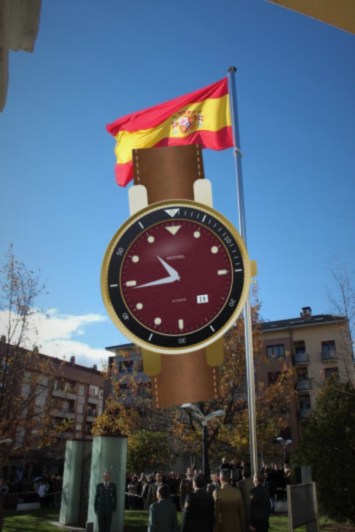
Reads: 10.44
